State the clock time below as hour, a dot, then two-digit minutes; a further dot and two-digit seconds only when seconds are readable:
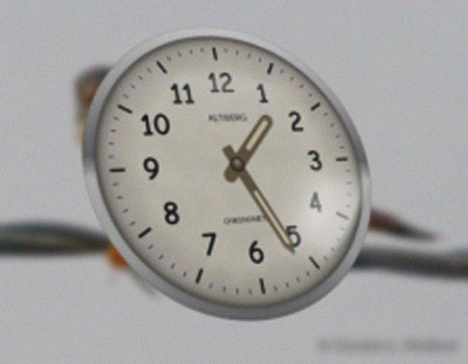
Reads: 1.26
